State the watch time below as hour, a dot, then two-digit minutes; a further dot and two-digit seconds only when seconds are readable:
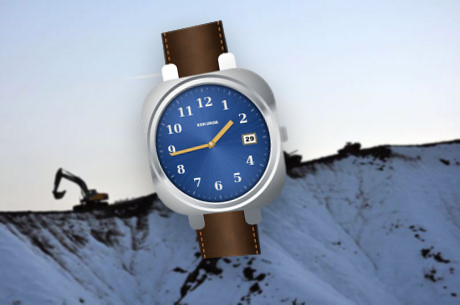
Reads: 1.44
